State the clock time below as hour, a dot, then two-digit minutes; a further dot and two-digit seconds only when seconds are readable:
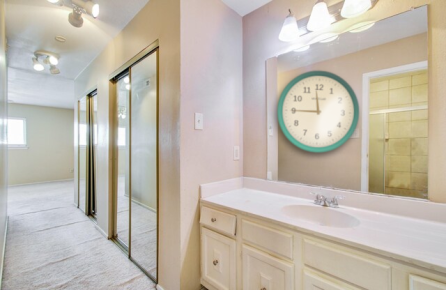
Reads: 11.45
